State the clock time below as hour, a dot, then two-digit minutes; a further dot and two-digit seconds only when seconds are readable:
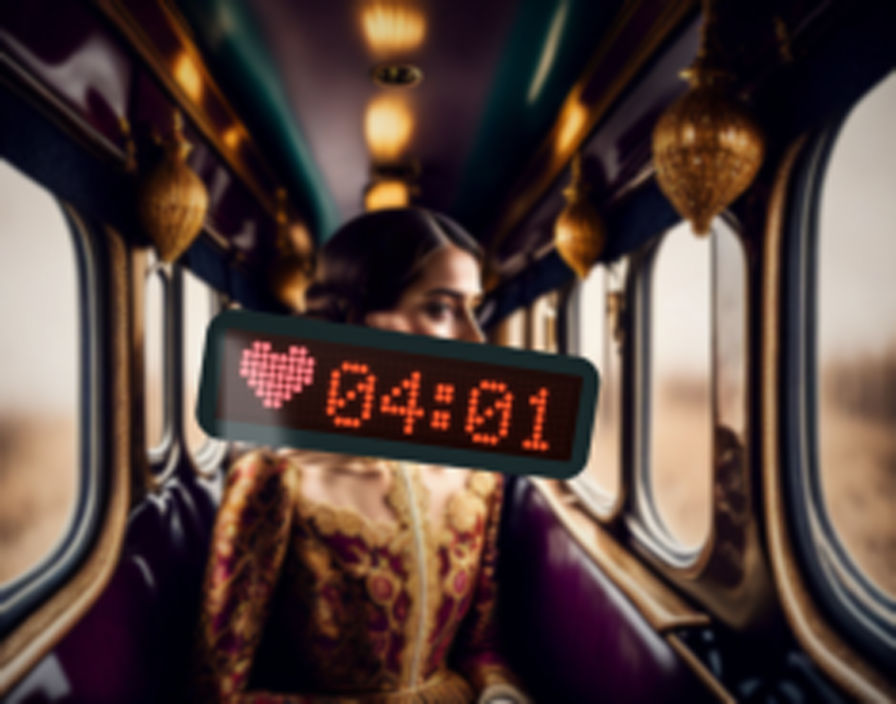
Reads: 4.01
